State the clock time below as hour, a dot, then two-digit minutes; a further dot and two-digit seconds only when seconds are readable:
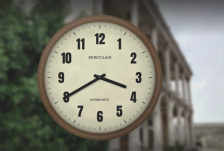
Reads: 3.40
